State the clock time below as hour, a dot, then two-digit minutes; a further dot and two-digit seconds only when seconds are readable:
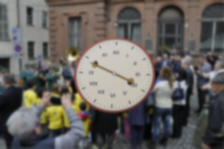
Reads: 3.49
